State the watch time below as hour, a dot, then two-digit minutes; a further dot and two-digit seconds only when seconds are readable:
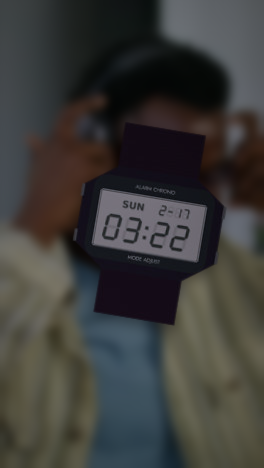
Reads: 3.22
